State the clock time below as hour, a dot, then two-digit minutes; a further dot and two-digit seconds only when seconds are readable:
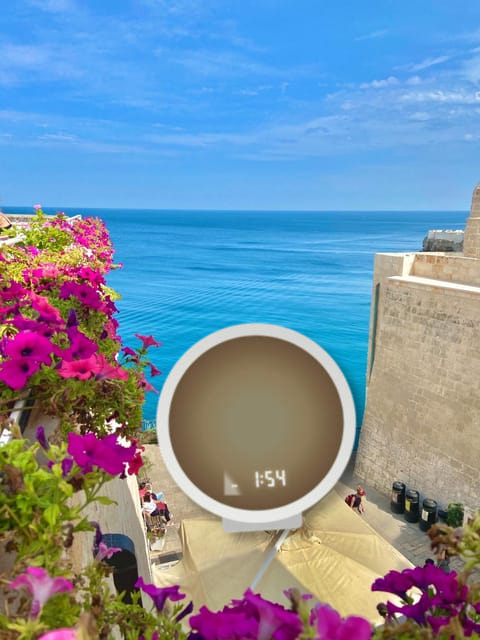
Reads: 1.54
